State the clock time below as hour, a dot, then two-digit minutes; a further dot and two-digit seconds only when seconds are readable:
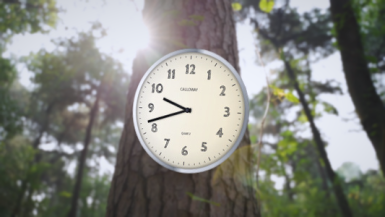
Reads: 9.42
